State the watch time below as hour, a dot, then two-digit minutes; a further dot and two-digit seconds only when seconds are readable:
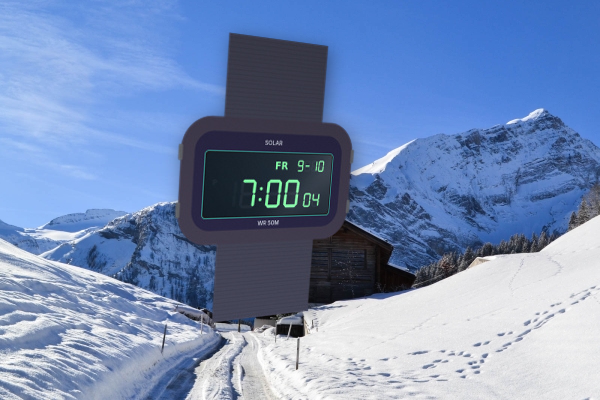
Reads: 7.00.04
